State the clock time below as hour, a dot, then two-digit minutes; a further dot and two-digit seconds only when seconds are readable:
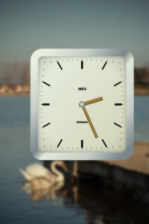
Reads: 2.26
